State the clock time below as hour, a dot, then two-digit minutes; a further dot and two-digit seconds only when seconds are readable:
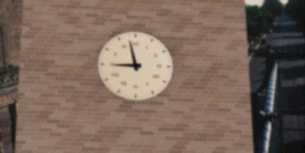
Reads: 8.58
